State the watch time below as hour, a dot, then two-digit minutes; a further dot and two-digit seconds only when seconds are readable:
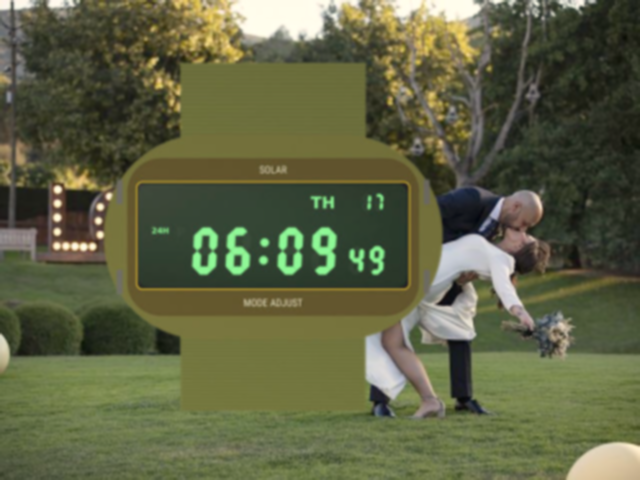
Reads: 6.09.49
